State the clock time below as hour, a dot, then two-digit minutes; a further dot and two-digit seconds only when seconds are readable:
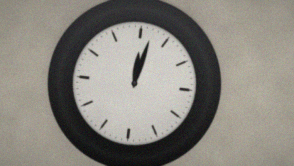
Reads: 12.02
